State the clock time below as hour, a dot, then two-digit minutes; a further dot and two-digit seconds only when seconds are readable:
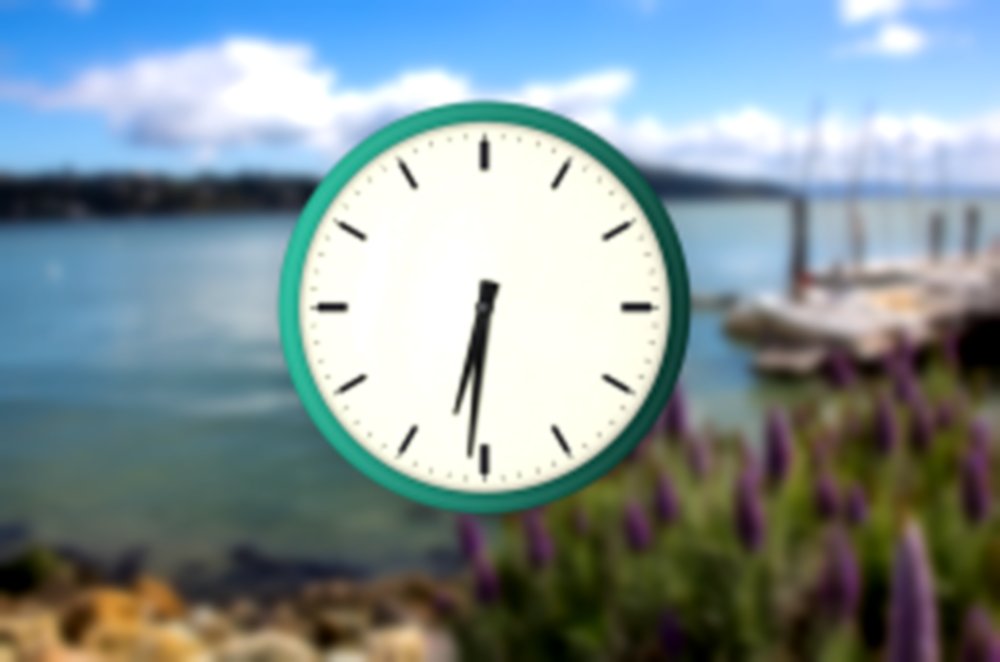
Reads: 6.31
